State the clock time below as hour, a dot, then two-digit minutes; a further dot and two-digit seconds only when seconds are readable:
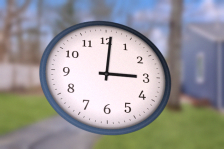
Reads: 3.01
